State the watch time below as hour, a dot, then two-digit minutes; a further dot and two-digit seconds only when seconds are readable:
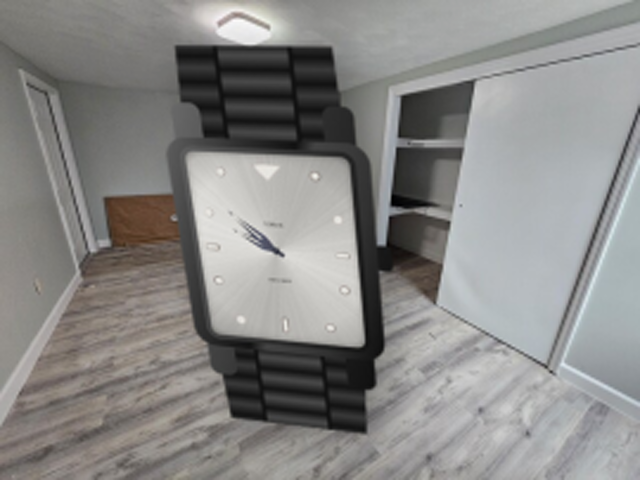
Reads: 9.52
